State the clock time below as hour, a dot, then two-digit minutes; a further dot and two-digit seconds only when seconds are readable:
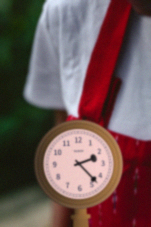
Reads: 2.23
